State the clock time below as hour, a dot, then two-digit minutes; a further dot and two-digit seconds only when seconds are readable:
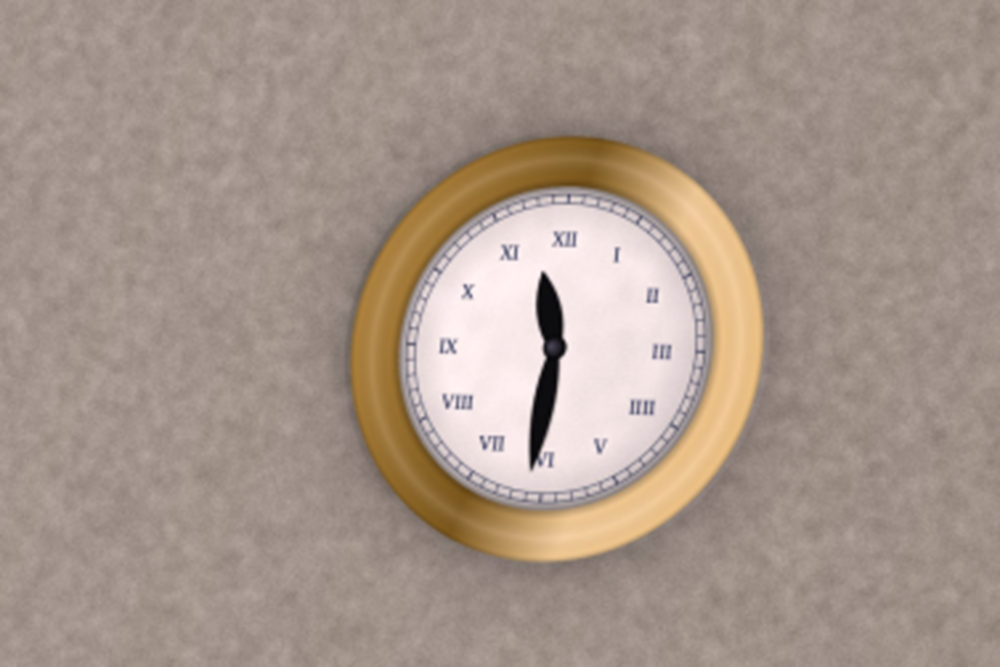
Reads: 11.31
